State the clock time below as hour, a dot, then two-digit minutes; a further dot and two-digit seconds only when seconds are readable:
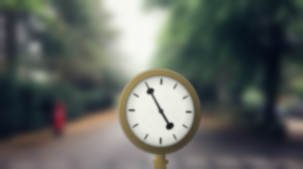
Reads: 4.55
